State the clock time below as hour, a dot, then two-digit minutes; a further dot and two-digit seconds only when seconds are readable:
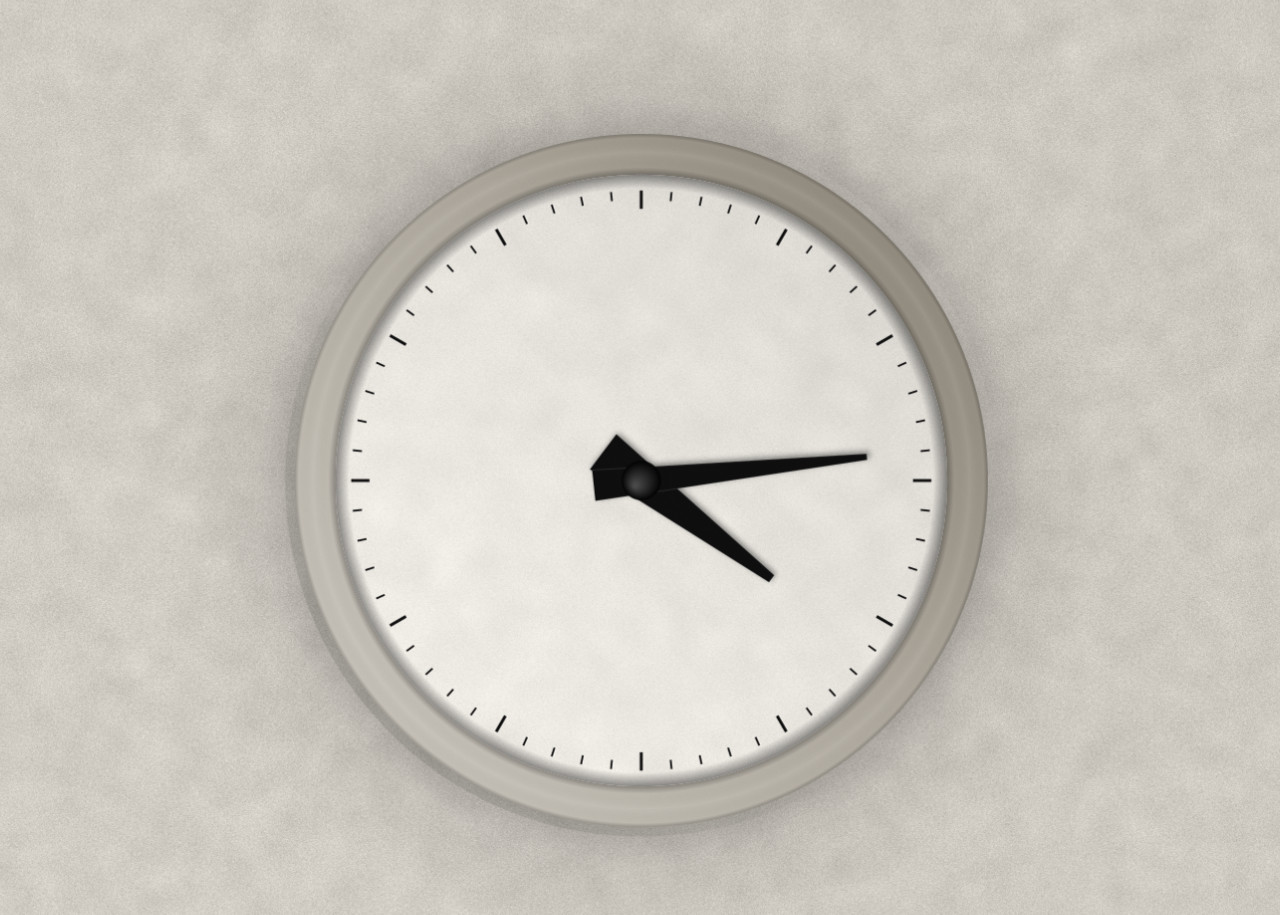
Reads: 4.14
